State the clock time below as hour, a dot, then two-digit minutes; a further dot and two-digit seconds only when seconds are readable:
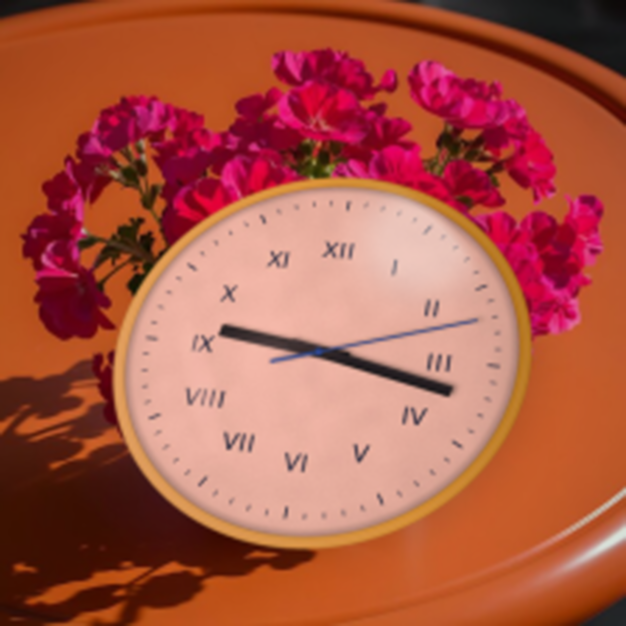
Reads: 9.17.12
